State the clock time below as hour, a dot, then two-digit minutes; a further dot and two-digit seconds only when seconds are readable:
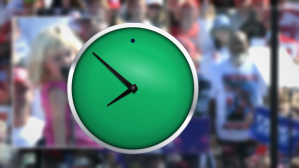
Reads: 7.52
